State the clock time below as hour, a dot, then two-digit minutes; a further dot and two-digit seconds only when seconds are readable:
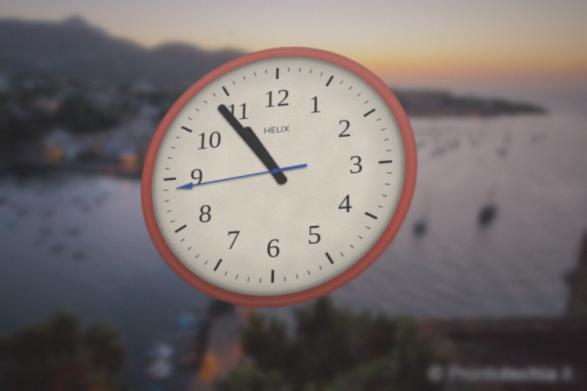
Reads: 10.53.44
